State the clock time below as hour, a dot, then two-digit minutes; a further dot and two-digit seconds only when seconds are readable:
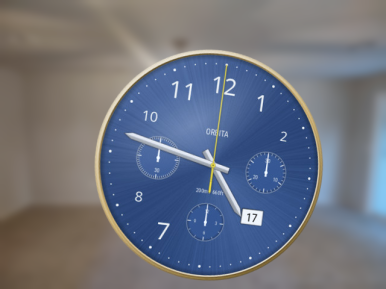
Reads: 4.47
